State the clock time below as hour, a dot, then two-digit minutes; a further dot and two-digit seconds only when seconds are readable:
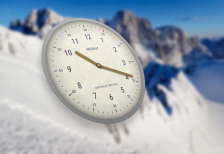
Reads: 10.19
